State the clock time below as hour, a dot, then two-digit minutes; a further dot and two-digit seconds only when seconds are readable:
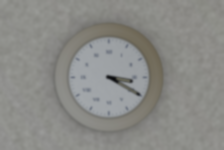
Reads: 3.20
